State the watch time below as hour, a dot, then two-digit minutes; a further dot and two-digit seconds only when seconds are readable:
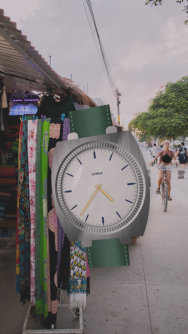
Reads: 4.37
